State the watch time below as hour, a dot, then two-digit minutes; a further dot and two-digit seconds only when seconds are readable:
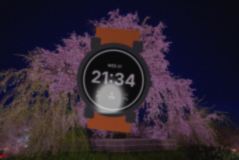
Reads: 21.34
